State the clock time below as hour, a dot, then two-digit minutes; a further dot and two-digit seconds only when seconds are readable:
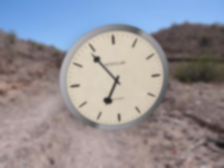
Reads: 6.54
